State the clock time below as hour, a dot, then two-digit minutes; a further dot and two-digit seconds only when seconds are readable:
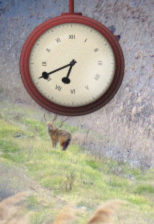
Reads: 6.41
